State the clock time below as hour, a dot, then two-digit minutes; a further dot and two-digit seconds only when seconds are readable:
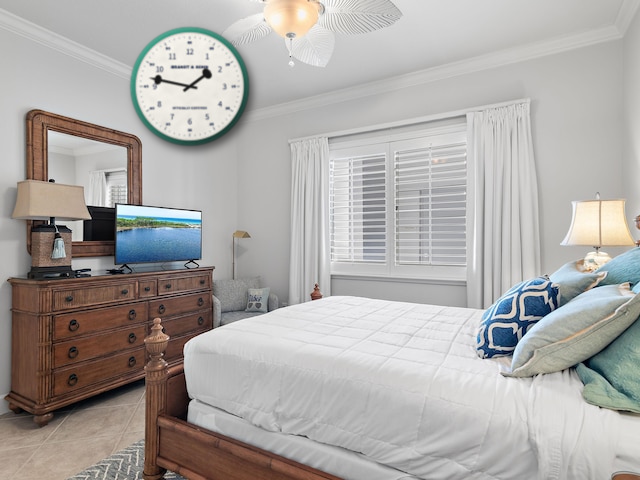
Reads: 1.47
